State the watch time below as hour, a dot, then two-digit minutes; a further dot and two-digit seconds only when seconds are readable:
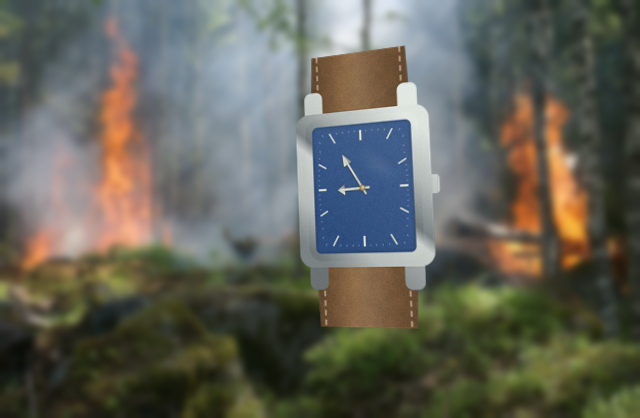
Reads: 8.55
